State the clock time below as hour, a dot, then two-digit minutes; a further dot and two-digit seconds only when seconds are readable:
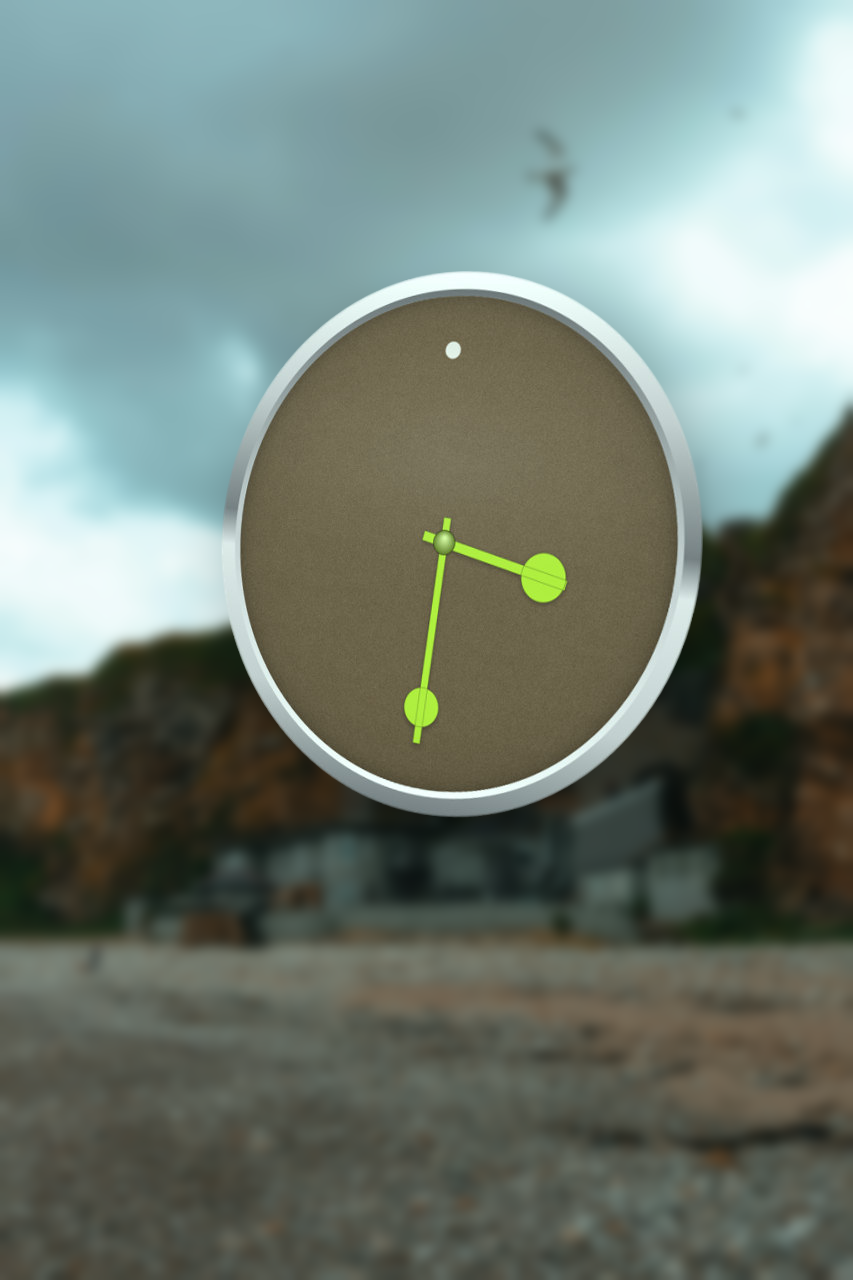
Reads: 3.31
